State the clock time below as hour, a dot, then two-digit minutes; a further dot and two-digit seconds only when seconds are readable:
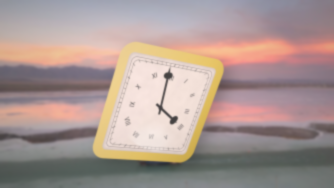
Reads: 3.59
